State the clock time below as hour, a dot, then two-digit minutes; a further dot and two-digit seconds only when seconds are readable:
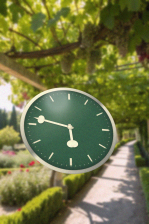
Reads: 5.47
